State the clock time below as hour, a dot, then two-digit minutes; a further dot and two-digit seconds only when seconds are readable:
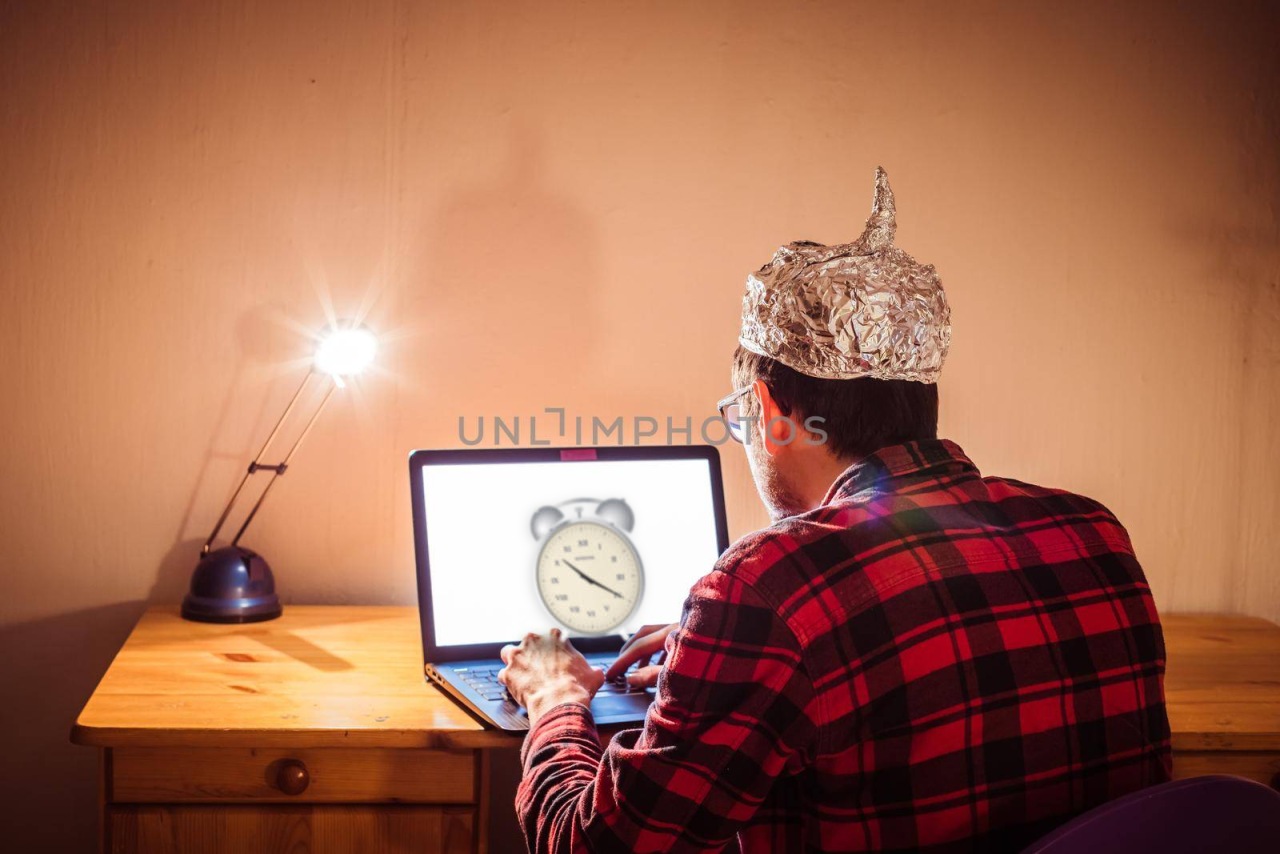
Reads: 10.20
